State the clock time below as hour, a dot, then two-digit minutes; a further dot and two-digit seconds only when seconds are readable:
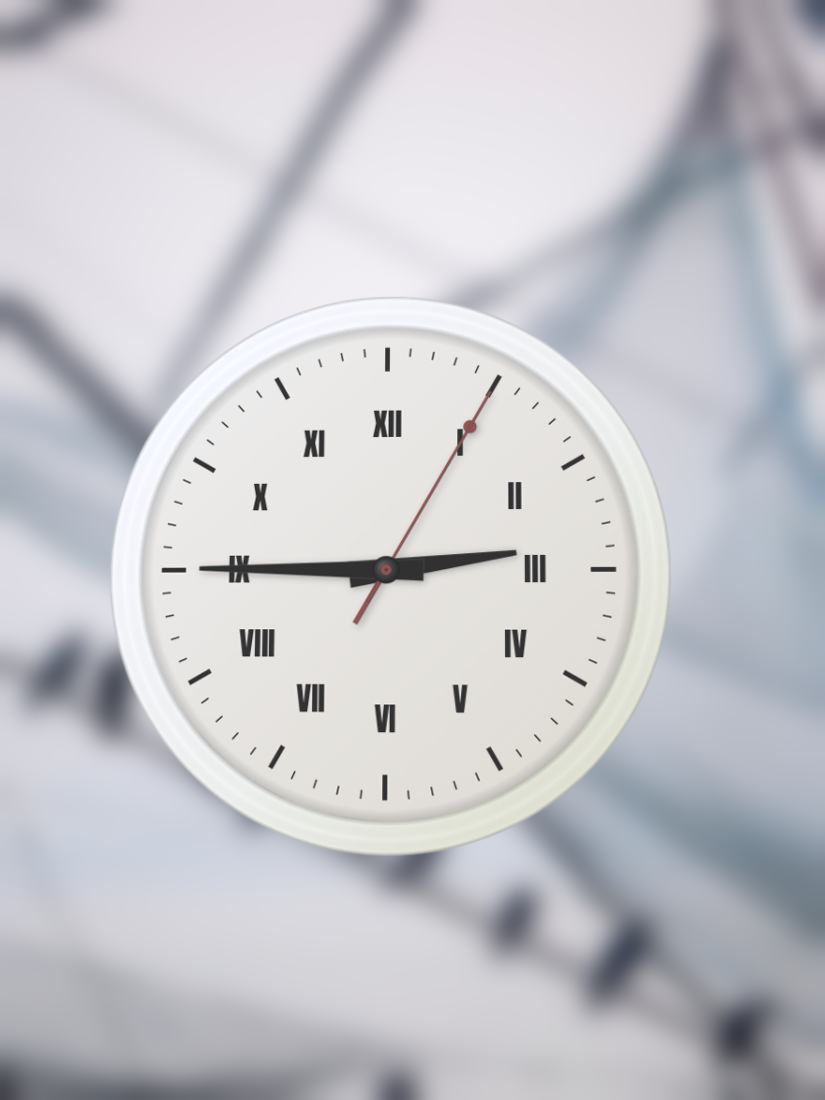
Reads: 2.45.05
